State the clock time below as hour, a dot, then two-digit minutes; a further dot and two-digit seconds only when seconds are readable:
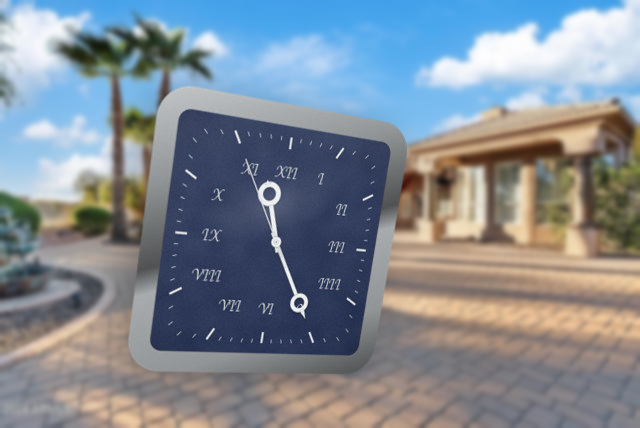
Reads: 11.24.55
